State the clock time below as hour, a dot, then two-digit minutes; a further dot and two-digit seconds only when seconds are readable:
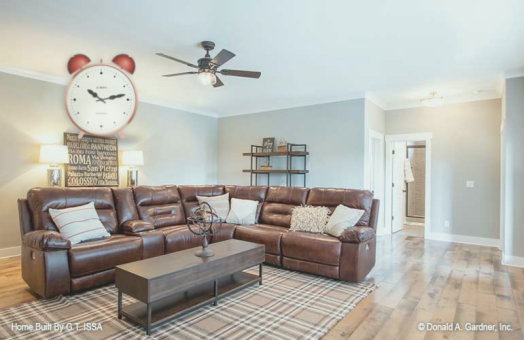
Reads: 10.13
